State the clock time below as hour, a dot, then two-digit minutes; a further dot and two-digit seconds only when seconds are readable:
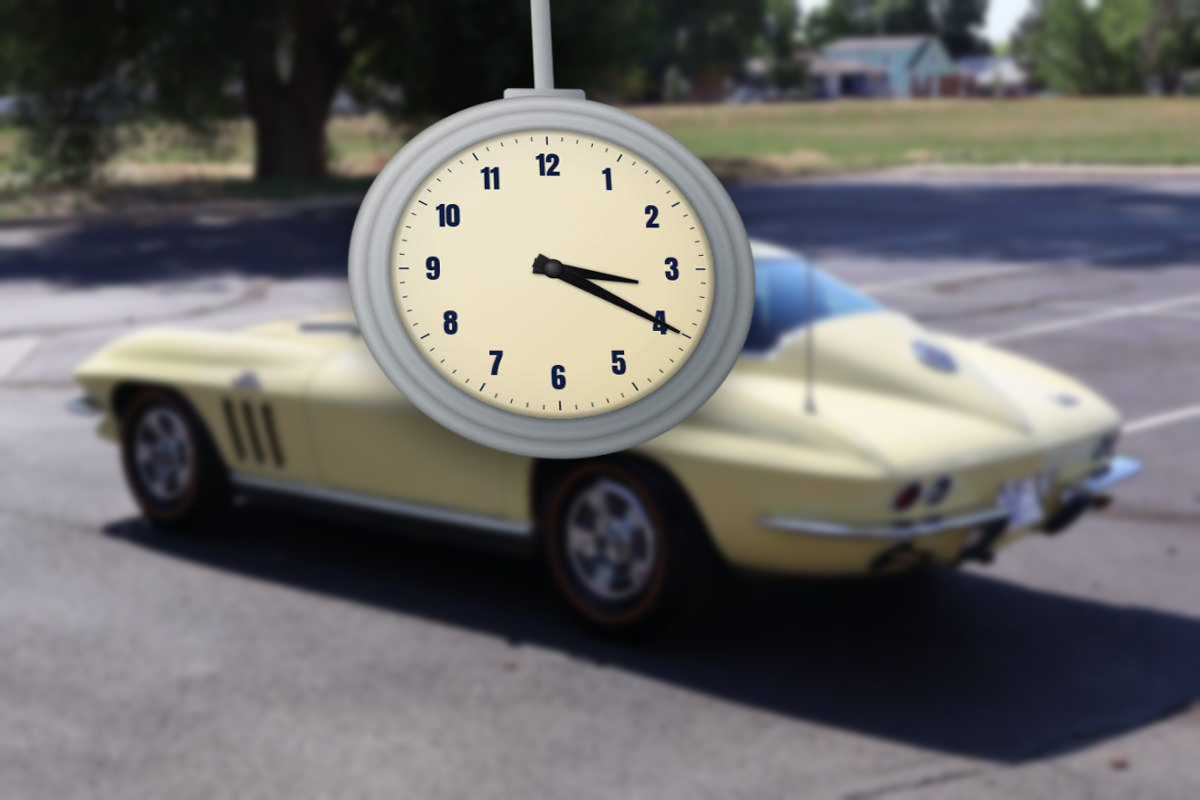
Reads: 3.20
